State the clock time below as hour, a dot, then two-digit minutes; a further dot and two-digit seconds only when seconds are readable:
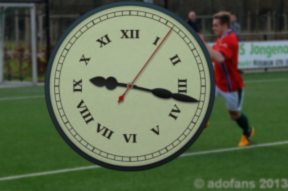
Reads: 9.17.06
